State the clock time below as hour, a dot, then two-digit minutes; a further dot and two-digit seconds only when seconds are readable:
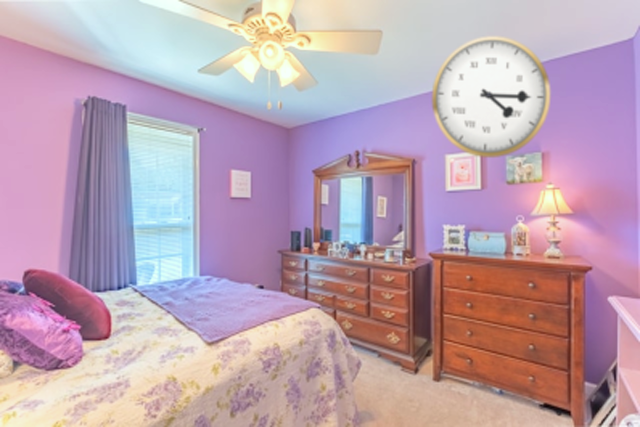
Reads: 4.15
